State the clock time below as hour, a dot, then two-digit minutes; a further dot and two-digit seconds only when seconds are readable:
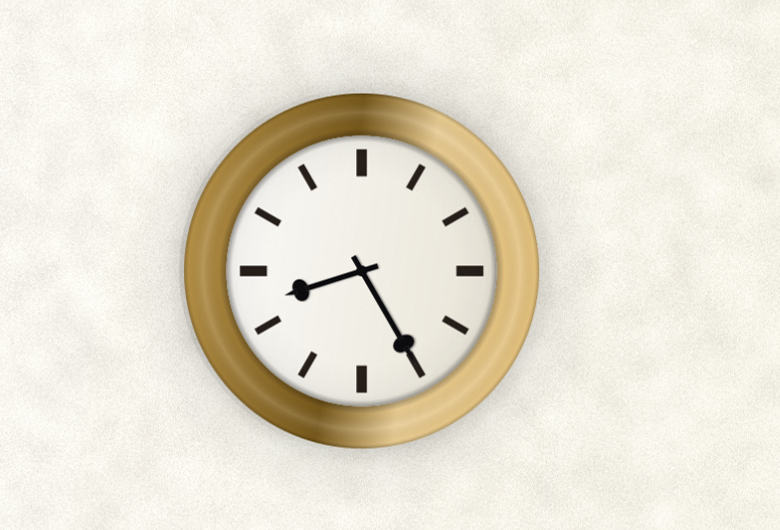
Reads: 8.25
